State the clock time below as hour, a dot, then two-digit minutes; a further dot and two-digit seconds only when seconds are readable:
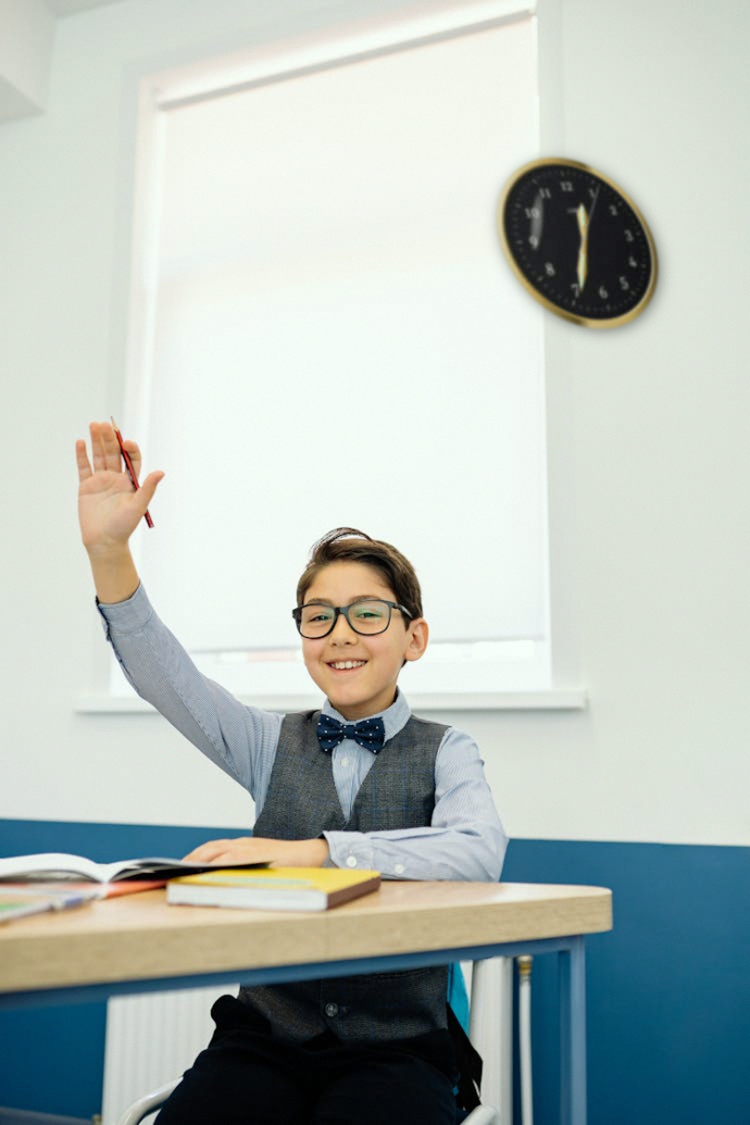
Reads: 12.34.06
